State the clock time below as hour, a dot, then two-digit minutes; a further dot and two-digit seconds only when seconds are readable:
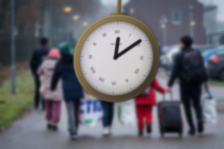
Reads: 12.09
